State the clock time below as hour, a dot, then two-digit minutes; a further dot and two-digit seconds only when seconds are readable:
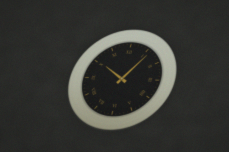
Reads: 10.06
